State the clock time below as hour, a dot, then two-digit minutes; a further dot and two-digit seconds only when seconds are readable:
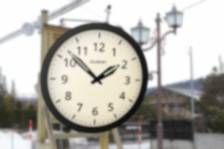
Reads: 1.52
